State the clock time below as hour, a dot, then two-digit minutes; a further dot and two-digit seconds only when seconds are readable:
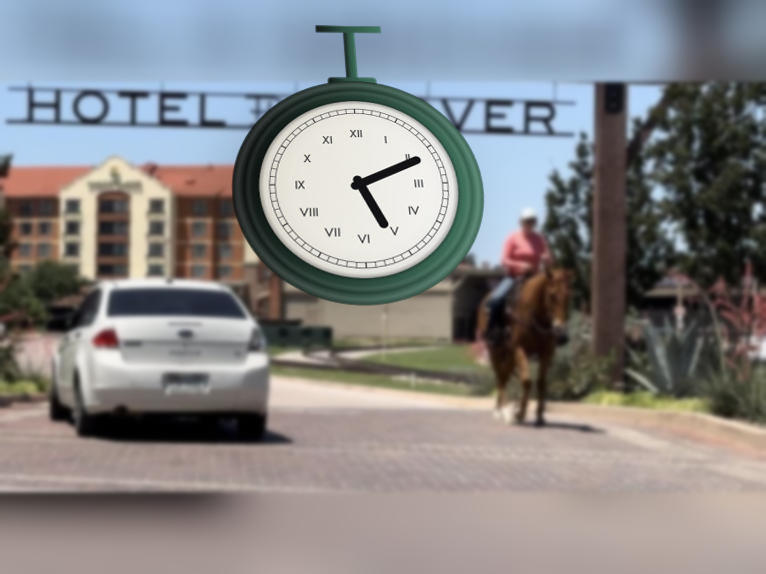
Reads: 5.11
